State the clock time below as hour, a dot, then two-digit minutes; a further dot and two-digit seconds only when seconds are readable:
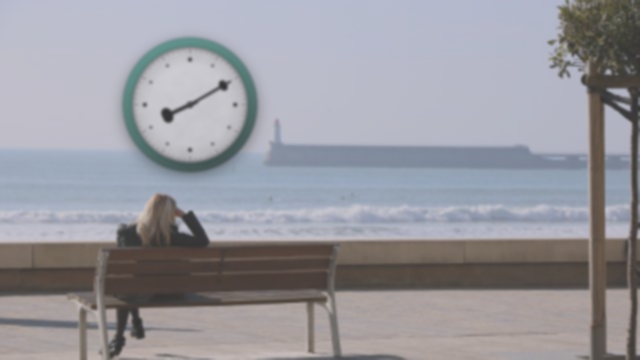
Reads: 8.10
